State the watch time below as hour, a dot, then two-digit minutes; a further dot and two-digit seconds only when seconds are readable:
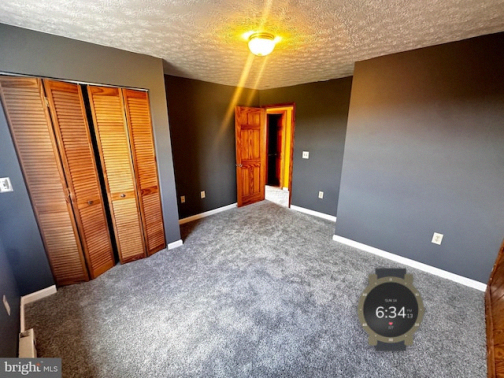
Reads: 6.34
